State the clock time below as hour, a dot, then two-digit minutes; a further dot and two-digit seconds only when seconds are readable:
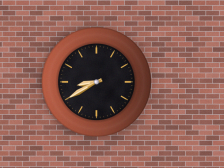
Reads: 8.40
